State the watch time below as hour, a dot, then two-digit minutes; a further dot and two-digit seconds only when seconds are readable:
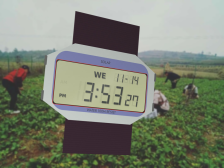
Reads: 3.53.27
